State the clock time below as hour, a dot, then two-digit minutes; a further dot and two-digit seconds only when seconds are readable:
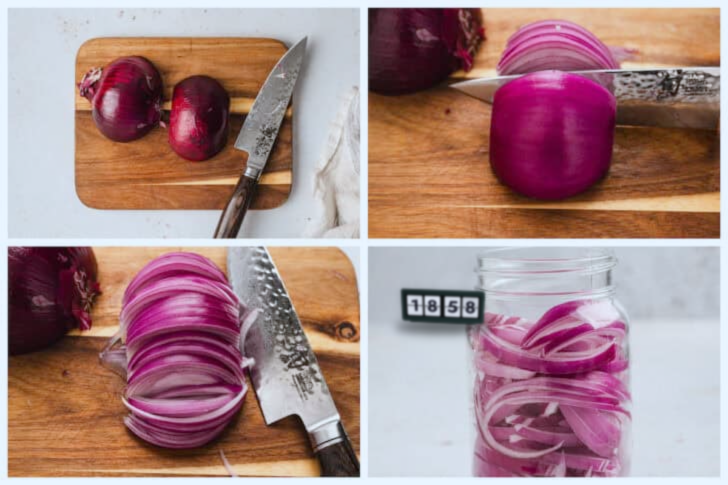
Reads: 18.58
